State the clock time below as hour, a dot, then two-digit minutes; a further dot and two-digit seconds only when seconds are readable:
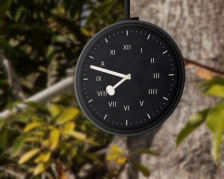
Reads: 7.48
